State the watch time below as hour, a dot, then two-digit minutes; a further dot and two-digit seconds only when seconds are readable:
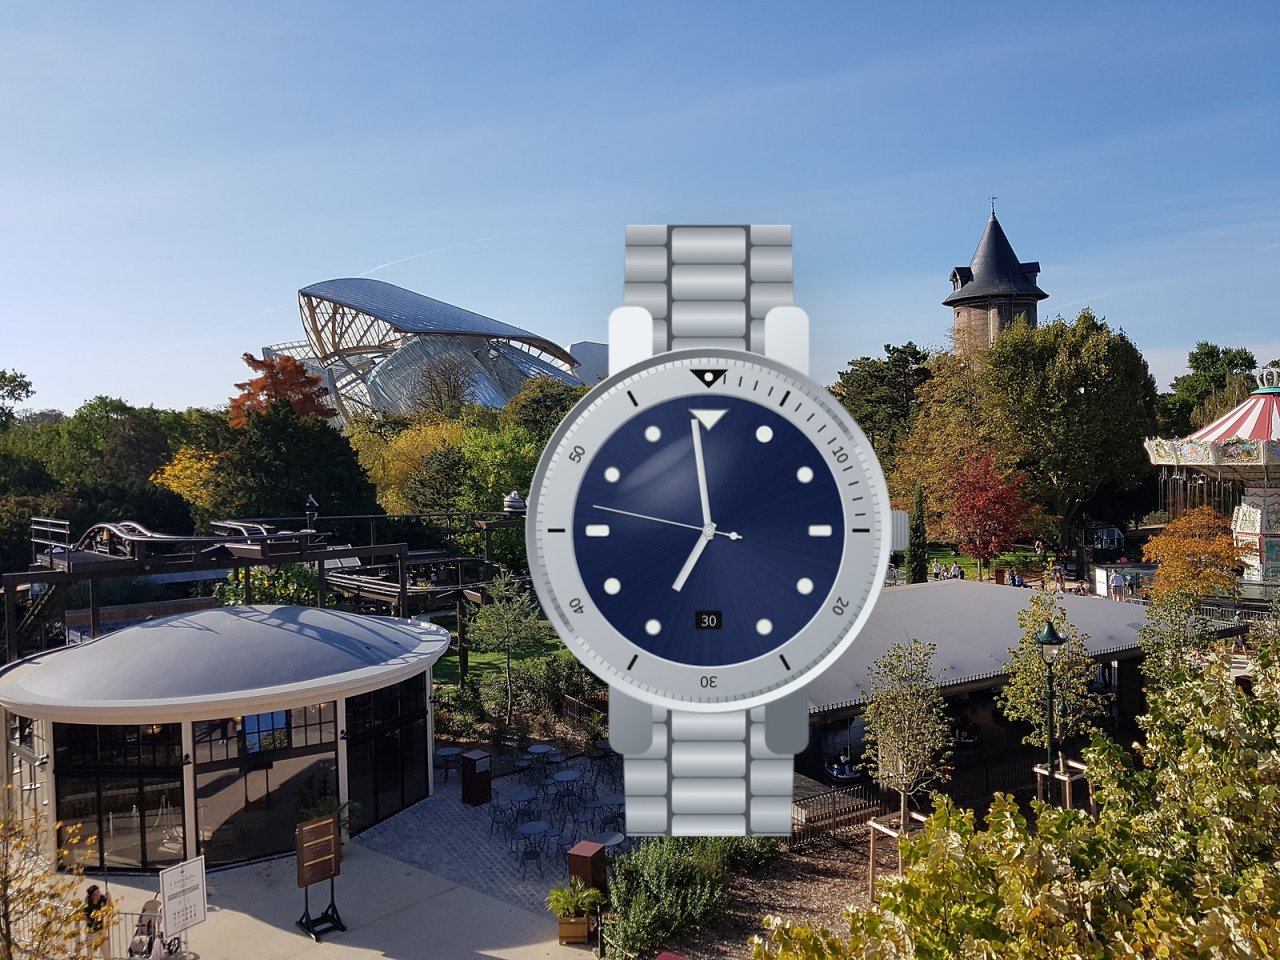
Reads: 6.58.47
